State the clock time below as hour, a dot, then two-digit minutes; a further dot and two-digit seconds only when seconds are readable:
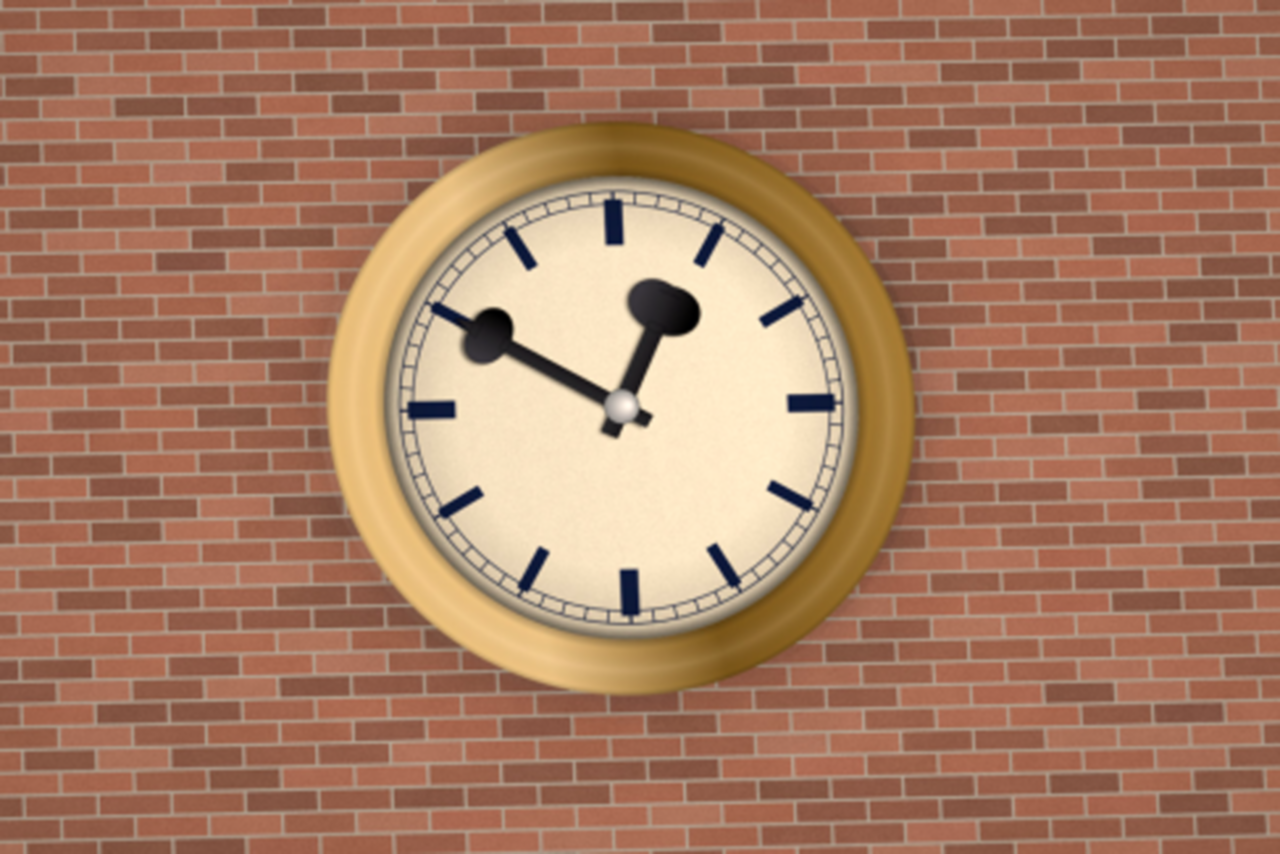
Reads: 12.50
